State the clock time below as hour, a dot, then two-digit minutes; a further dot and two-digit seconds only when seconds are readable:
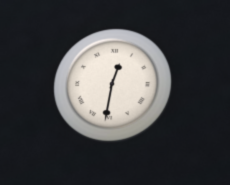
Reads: 12.31
